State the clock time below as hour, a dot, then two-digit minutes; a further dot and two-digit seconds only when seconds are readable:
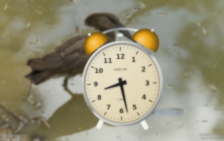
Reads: 8.28
